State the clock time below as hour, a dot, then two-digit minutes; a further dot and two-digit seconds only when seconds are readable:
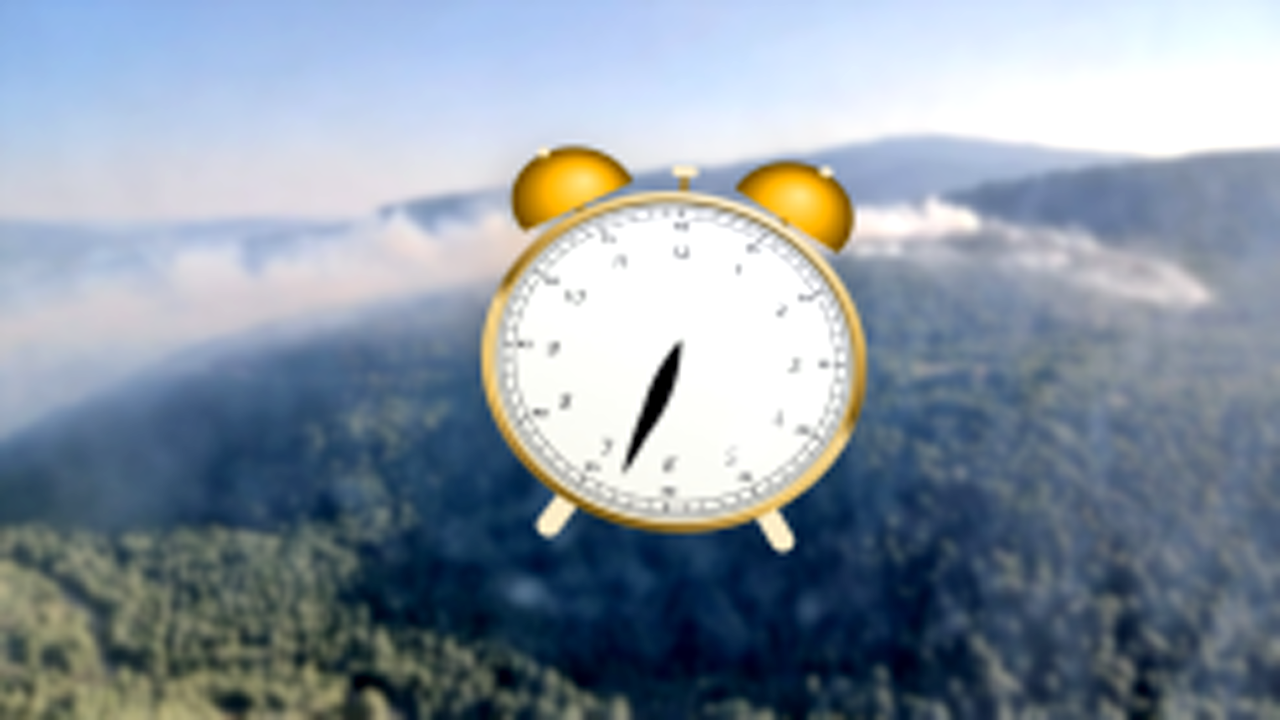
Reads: 6.33
